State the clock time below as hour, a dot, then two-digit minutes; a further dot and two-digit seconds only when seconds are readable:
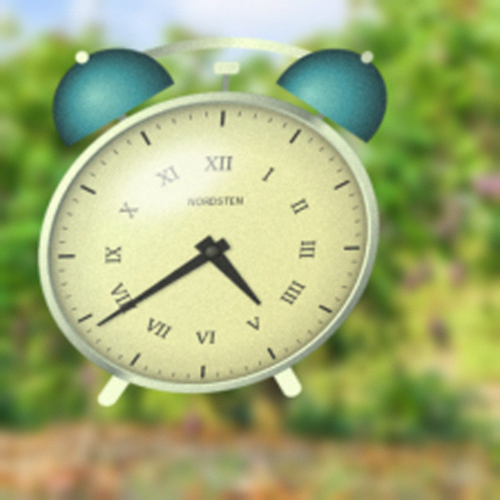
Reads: 4.39
